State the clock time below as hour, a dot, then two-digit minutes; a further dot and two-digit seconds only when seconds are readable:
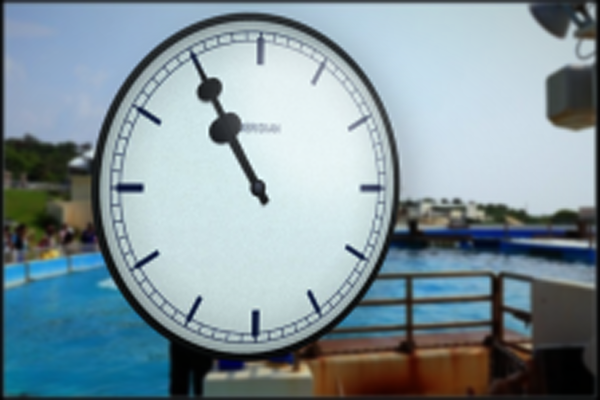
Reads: 10.55
